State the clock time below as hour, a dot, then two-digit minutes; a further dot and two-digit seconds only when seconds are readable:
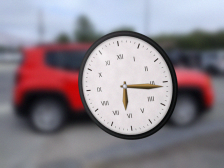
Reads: 6.16
